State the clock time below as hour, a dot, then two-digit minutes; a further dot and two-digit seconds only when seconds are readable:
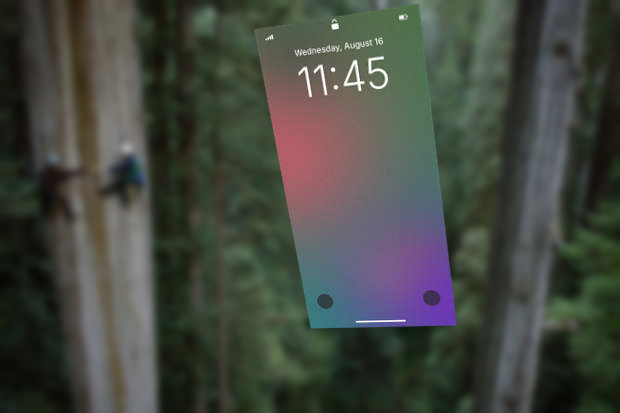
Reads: 11.45
